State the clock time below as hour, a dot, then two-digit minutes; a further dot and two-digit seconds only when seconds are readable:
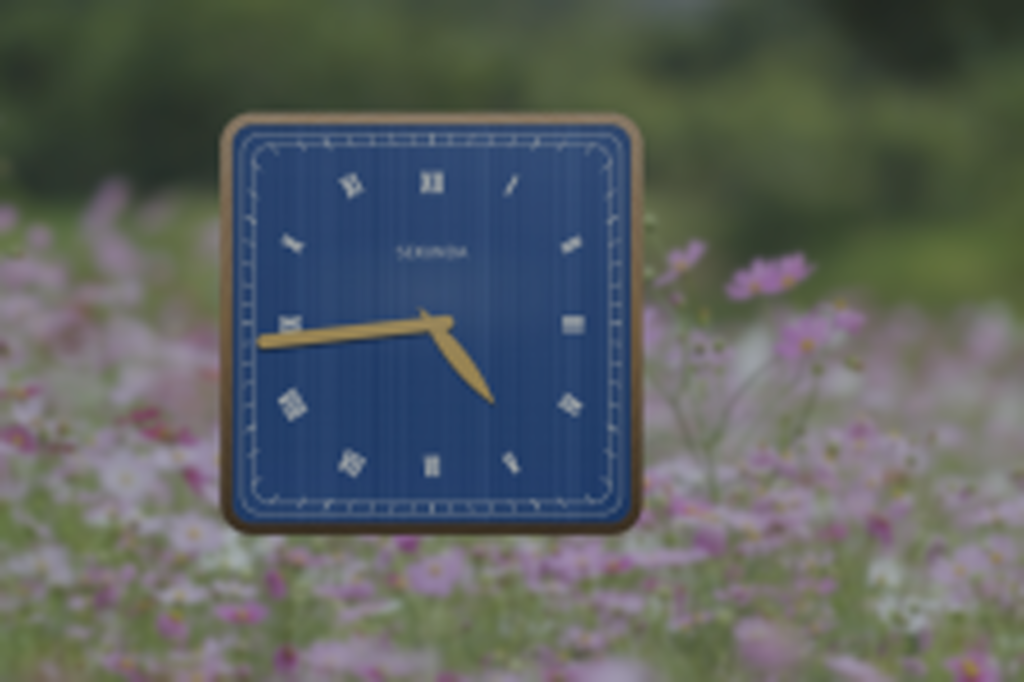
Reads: 4.44
